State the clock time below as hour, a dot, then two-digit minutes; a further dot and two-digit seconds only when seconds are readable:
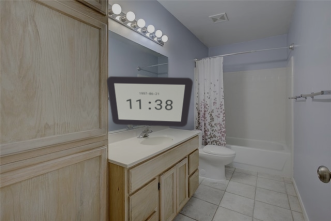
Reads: 11.38
